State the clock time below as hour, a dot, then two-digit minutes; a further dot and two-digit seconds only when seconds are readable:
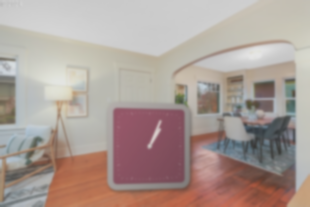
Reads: 1.04
